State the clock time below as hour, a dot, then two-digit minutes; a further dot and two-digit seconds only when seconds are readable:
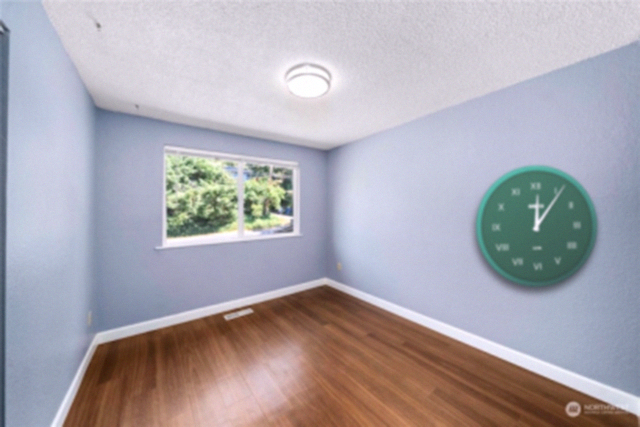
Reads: 12.06
